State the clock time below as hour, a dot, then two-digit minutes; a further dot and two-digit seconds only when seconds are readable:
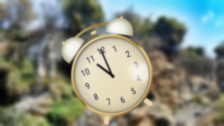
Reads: 11.00
